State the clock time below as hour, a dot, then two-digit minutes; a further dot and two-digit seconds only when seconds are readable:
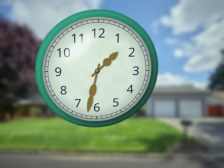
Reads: 1.32
